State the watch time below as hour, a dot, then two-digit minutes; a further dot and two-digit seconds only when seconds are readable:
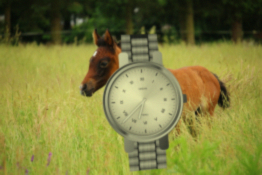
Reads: 6.38
